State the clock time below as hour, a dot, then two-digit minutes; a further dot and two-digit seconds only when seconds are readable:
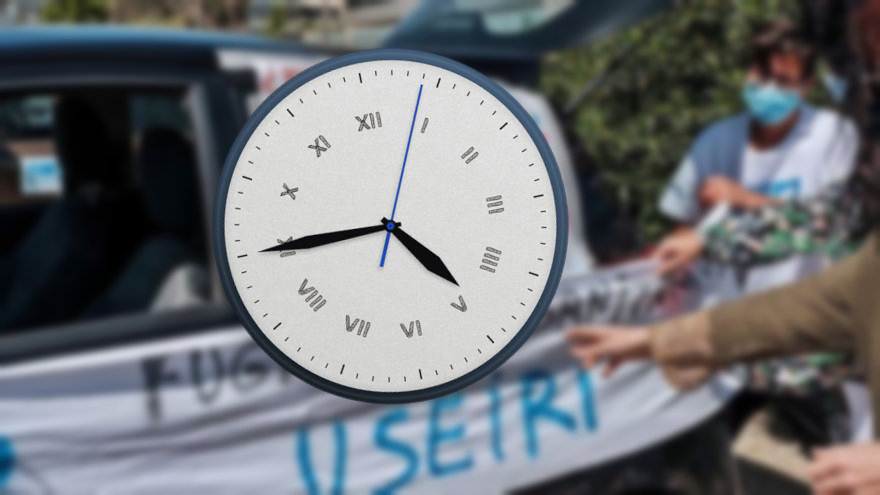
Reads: 4.45.04
